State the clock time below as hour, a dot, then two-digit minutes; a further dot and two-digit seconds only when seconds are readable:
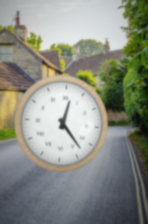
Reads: 12.23
